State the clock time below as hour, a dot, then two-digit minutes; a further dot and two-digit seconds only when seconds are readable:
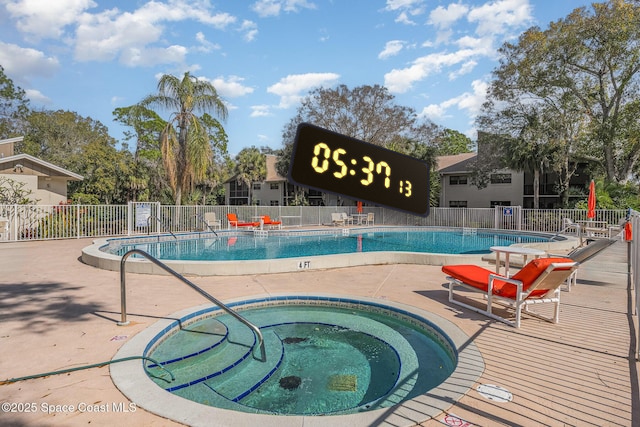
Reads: 5.37.13
